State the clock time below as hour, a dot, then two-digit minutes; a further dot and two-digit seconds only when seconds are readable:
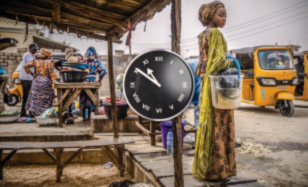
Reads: 10.51
